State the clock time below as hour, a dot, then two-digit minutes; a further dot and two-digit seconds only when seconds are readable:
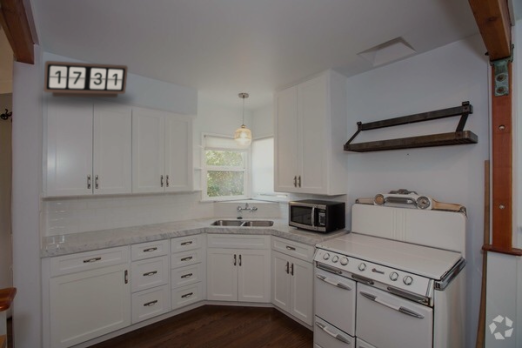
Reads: 17.31
